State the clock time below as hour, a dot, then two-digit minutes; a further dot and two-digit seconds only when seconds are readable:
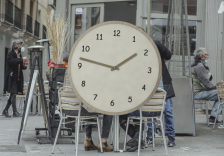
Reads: 1.47
